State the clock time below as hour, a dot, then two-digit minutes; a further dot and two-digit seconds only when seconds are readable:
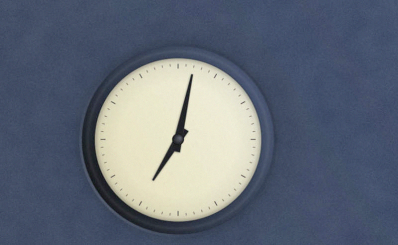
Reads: 7.02
